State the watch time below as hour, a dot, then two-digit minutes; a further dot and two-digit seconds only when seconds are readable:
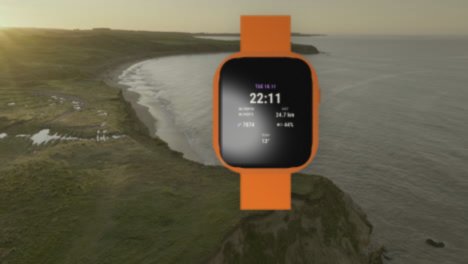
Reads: 22.11
